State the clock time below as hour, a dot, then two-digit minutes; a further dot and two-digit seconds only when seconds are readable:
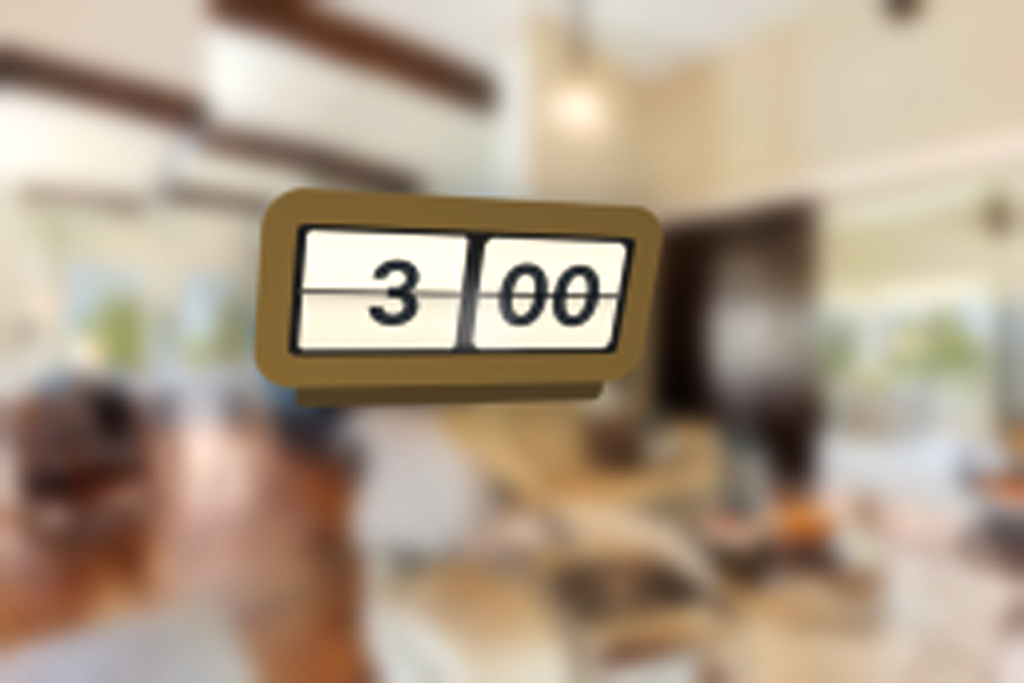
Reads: 3.00
